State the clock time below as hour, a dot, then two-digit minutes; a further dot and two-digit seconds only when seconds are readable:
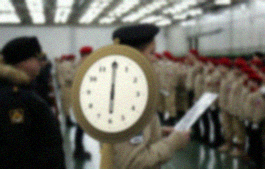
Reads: 6.00
